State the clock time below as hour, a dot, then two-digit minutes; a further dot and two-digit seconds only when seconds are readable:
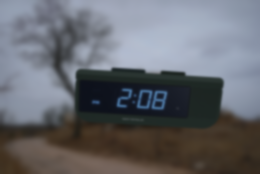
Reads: 2.08
